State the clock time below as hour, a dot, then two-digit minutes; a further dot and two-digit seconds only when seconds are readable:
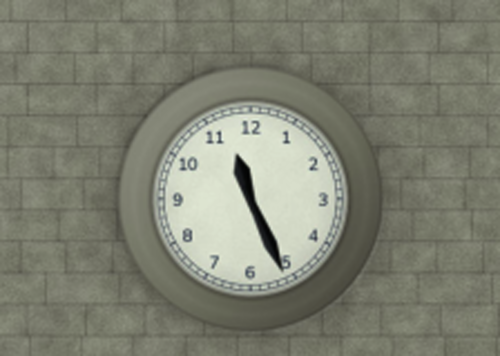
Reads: 11.26
